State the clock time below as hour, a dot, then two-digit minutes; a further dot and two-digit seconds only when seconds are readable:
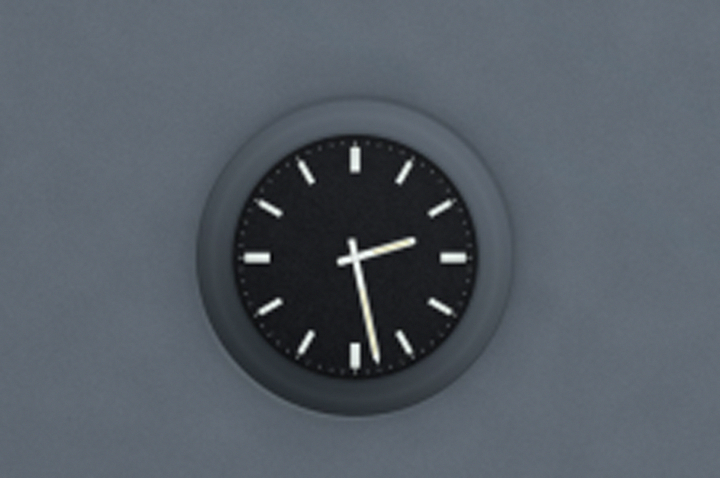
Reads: 2.28
